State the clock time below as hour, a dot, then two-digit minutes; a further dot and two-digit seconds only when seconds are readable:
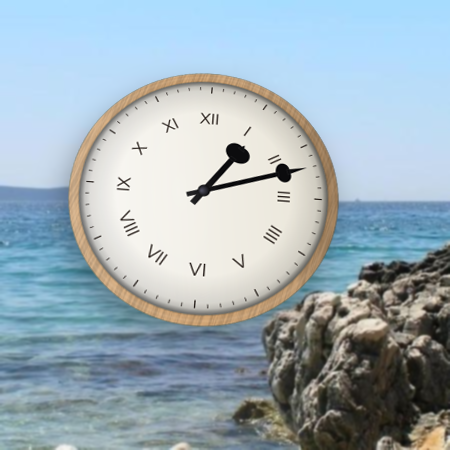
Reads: 1.12
